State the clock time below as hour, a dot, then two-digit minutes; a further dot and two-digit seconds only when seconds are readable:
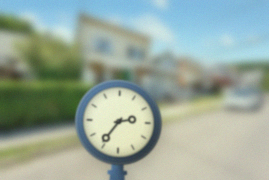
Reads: 2.36
